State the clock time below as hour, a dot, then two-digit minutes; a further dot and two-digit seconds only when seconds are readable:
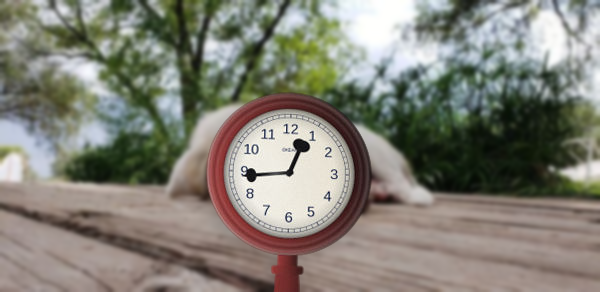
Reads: 12.44
